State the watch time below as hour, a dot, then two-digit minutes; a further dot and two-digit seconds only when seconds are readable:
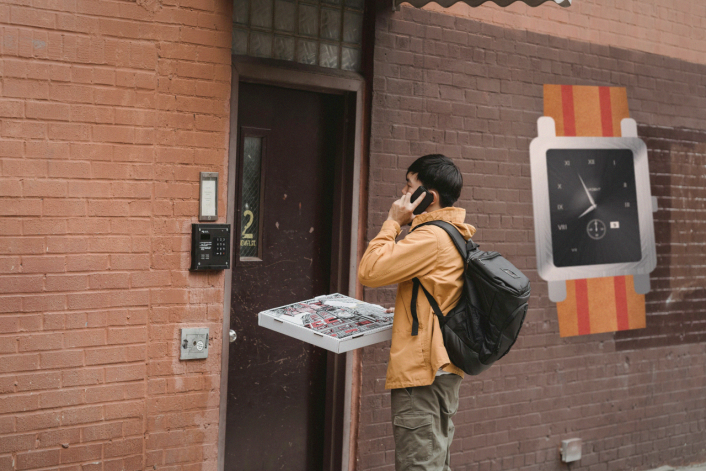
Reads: 7.56
